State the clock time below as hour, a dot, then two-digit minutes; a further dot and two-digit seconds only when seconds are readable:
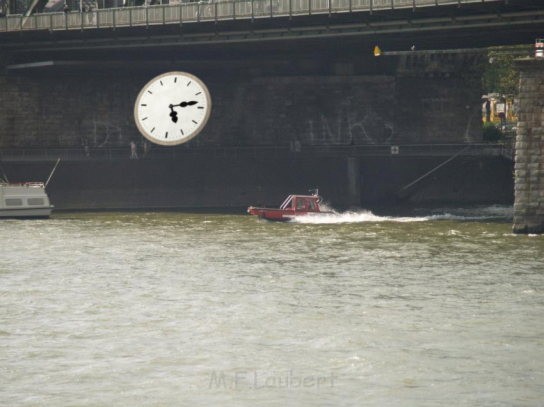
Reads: 5.13
